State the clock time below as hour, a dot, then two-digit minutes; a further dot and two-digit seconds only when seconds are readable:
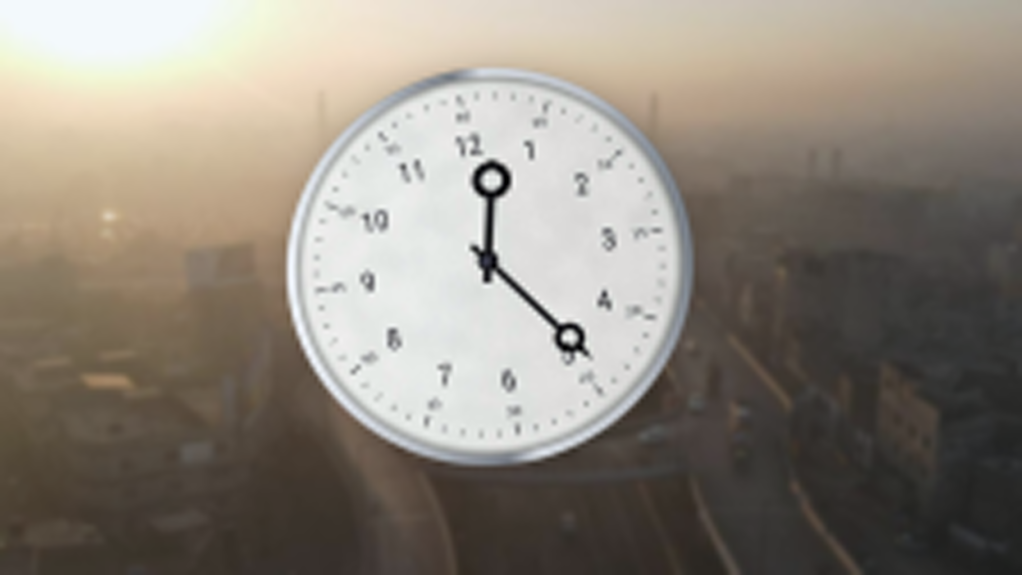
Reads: 12.24
